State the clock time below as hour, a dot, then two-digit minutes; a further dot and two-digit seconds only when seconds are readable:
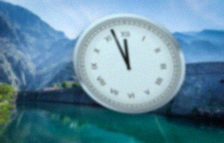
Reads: 11.57
